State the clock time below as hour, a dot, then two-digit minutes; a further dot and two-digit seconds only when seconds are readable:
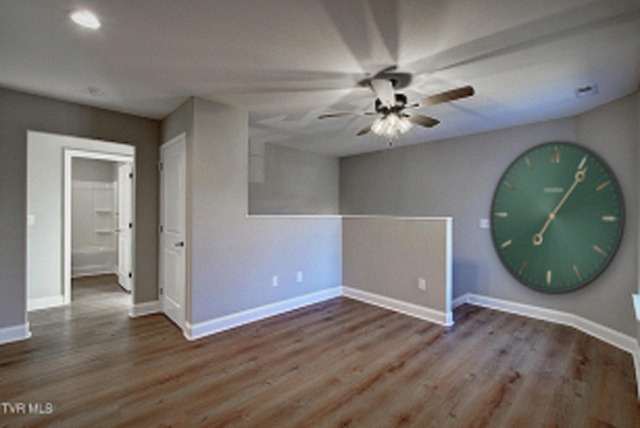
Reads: 7.06
